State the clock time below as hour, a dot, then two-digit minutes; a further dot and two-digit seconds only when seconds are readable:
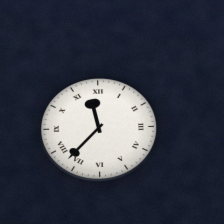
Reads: 11.37
